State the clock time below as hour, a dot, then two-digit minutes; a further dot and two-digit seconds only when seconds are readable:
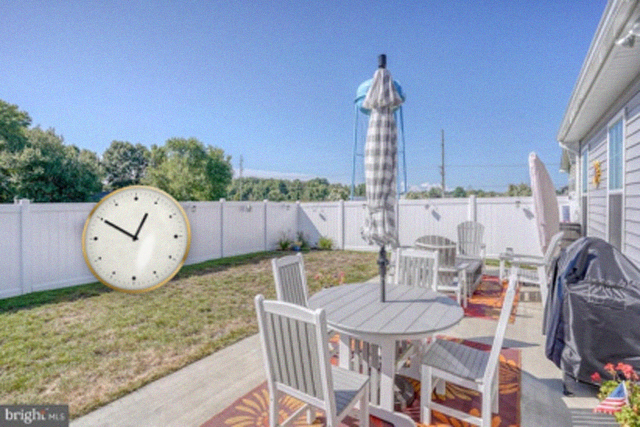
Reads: 12.50
